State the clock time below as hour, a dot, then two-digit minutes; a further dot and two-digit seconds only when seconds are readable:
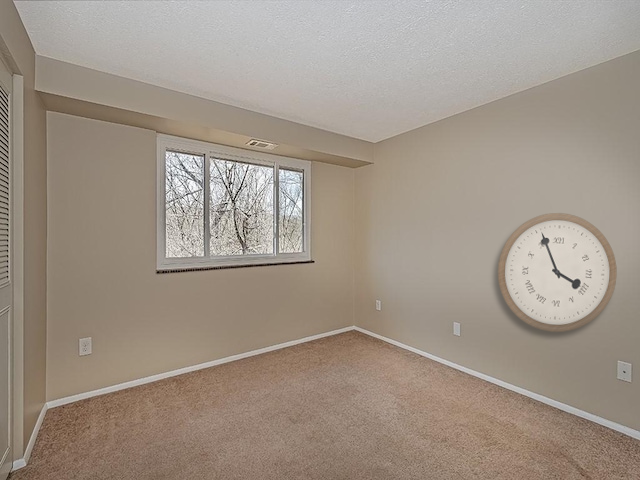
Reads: 3.56
